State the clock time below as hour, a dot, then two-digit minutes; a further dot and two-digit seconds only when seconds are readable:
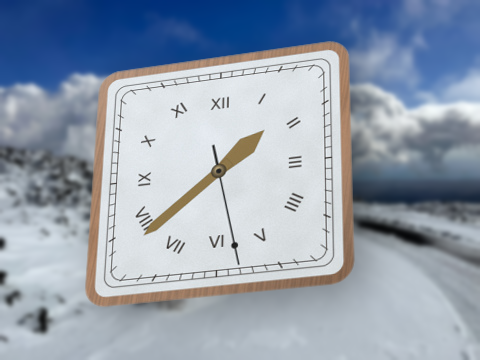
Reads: 1.38.28
